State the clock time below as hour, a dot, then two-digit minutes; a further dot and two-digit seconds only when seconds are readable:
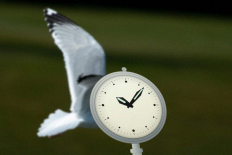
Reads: 10.07
